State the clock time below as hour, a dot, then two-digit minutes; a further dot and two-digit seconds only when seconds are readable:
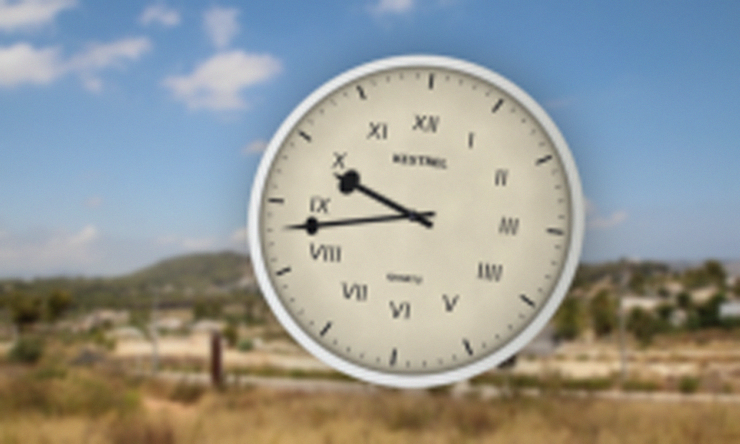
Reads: 9.43
